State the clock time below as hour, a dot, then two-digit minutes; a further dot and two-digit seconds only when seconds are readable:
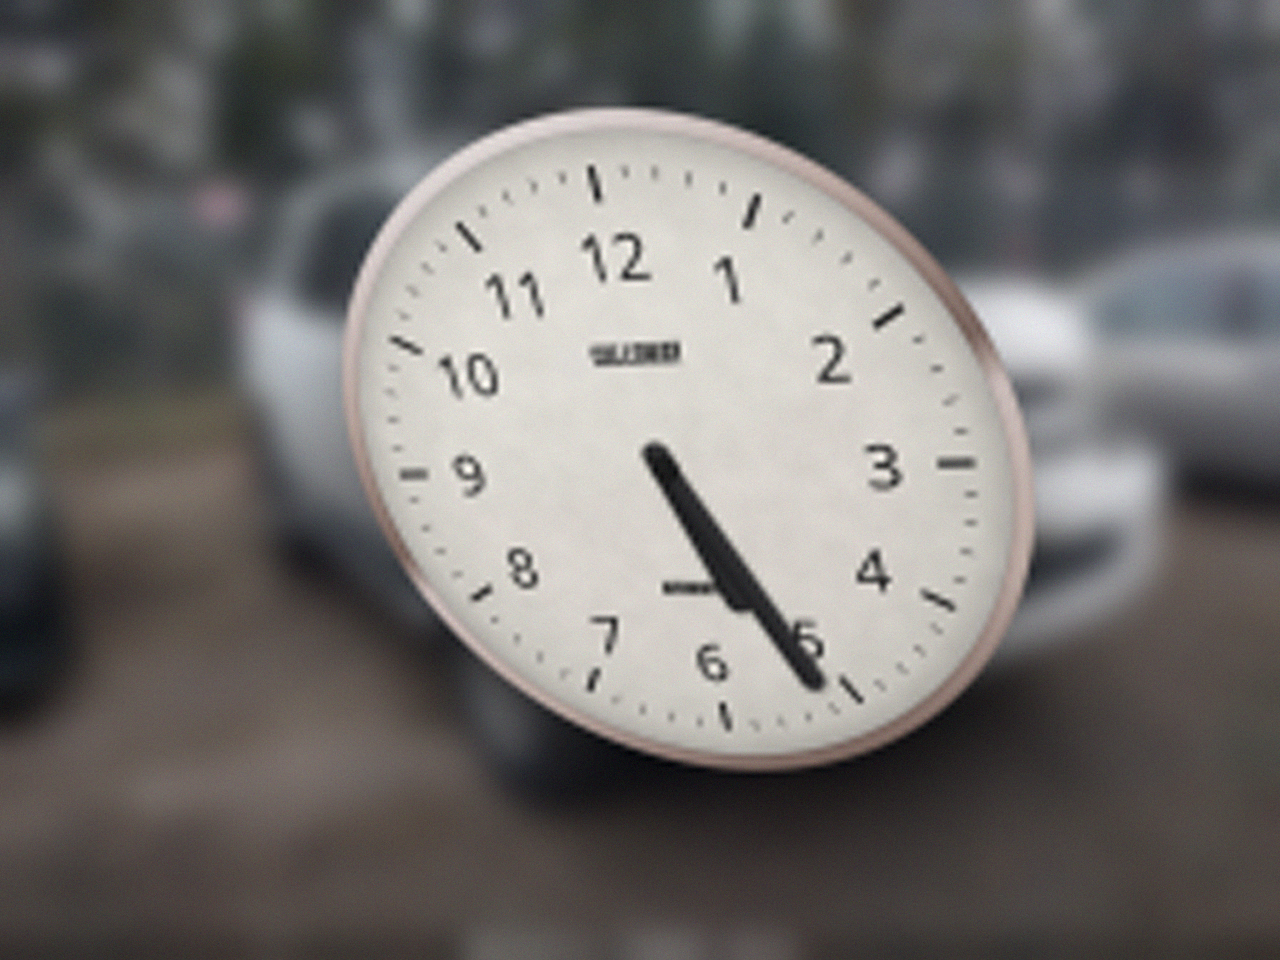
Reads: 5.26
